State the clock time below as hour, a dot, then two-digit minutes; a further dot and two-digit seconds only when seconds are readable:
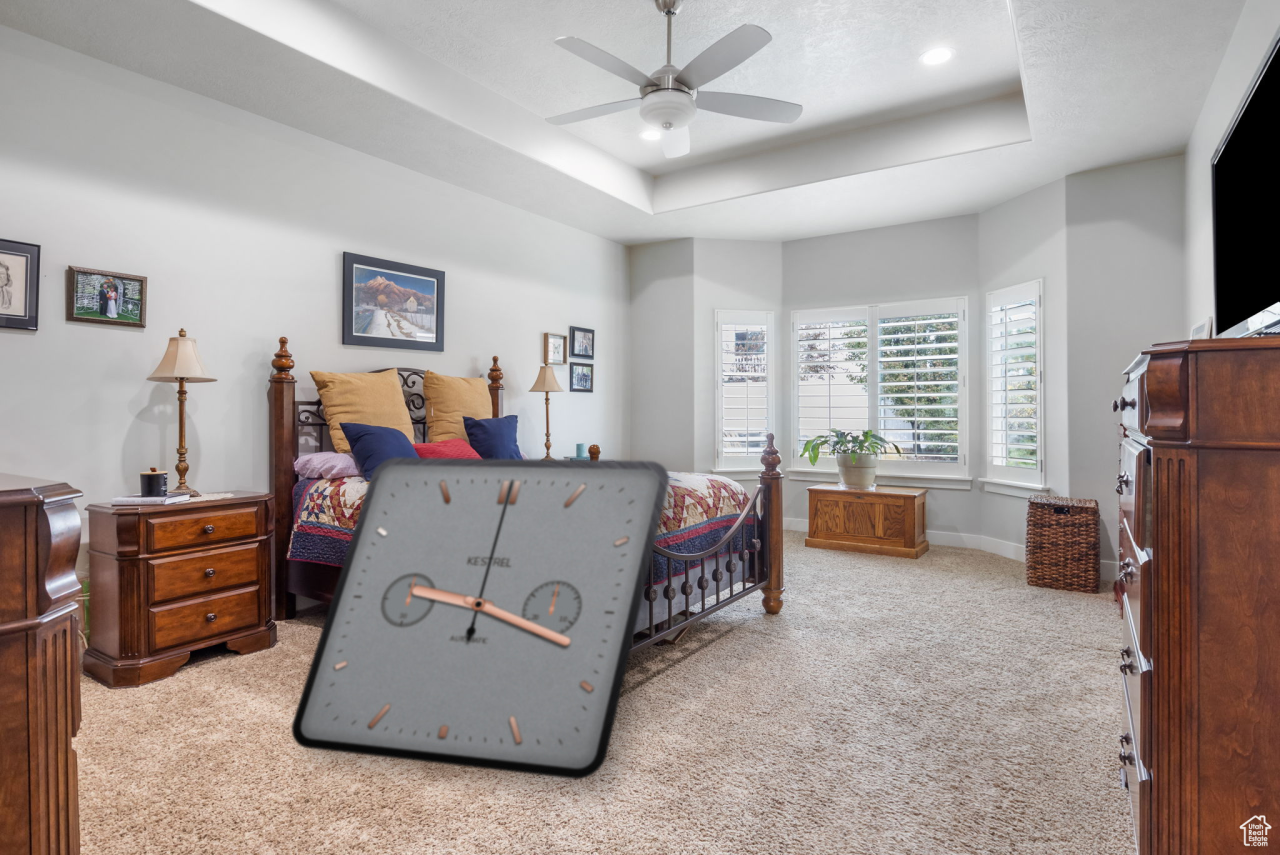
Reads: 9.18
